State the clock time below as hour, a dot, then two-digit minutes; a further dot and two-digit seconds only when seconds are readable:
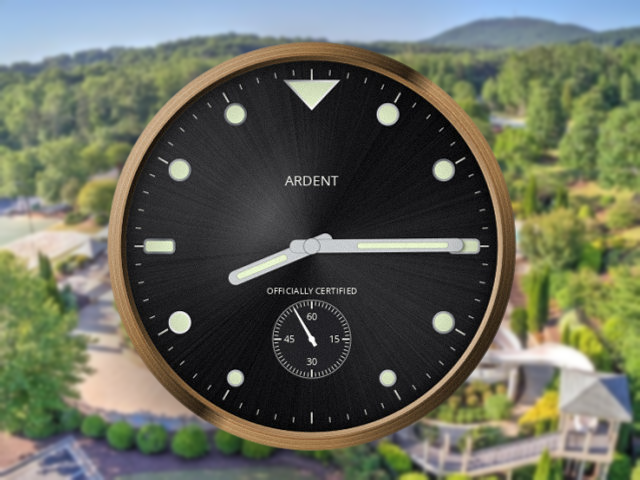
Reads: 8.14.55
